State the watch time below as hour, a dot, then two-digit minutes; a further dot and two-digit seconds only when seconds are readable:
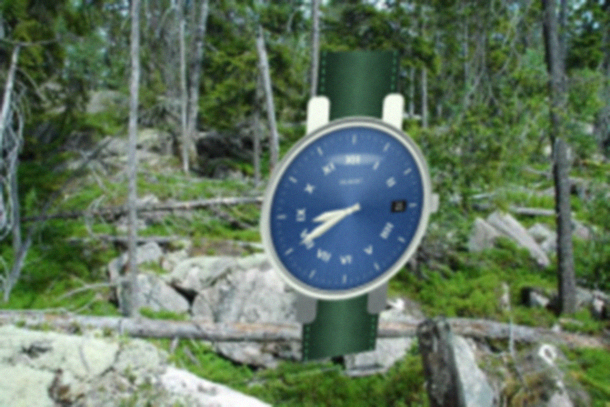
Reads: 8.40
